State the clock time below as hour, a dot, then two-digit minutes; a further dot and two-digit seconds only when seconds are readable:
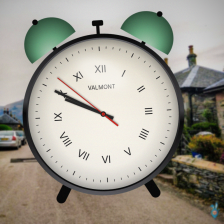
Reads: 9.49.52
